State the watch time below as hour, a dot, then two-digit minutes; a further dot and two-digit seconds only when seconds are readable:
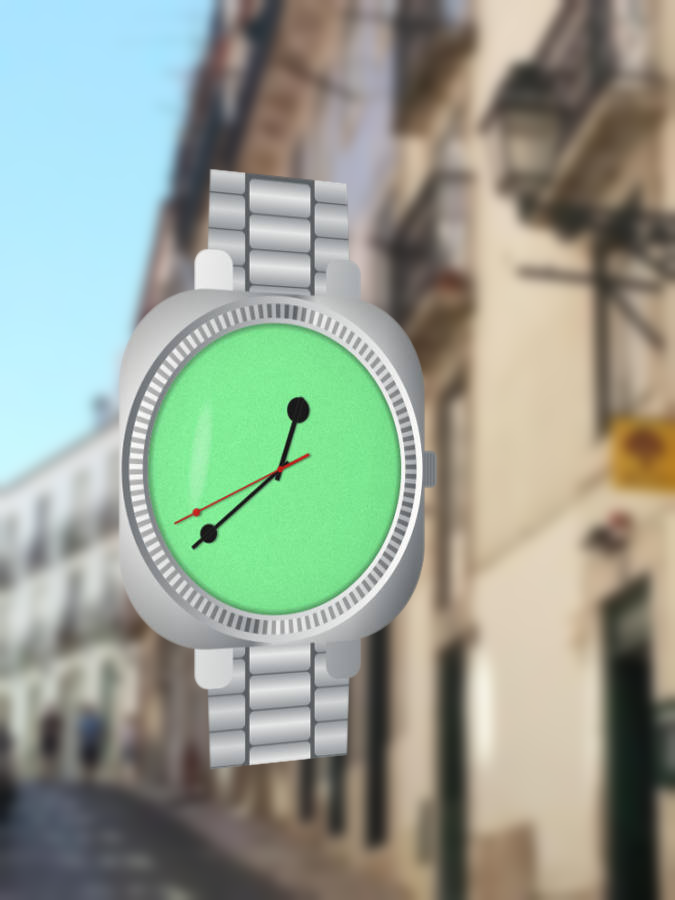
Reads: 12.38.41
